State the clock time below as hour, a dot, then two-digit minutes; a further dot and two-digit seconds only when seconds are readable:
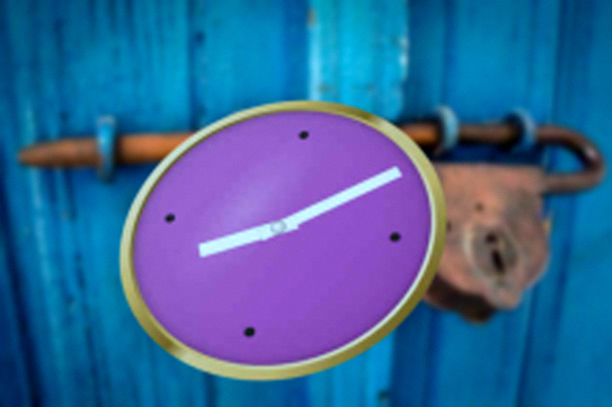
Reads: 8.09
